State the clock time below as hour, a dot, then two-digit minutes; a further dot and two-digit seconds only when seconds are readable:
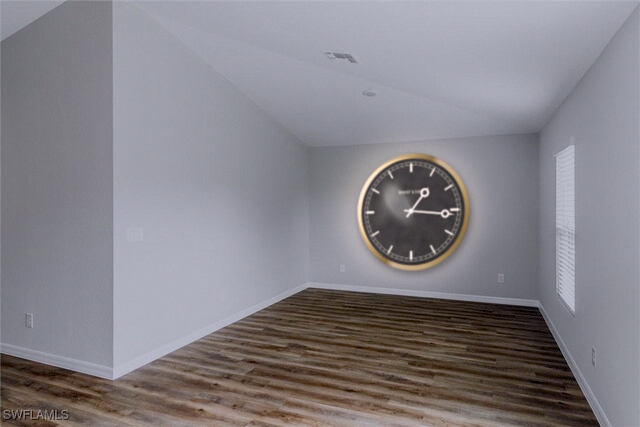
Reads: 1.16
